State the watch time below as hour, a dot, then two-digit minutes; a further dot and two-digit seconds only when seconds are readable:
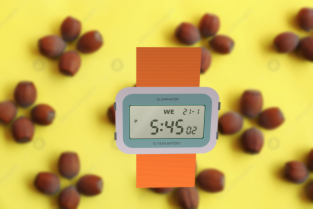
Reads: 5.45.02
